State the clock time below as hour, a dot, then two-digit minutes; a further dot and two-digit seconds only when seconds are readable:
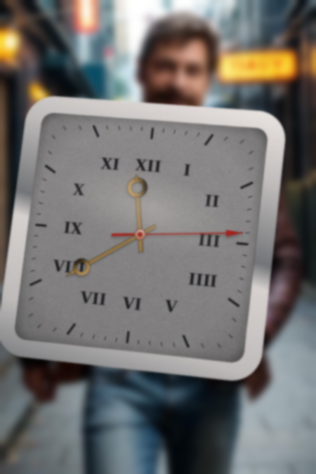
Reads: 11.39.14
